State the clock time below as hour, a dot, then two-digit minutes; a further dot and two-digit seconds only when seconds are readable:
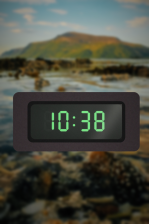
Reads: 10.38
